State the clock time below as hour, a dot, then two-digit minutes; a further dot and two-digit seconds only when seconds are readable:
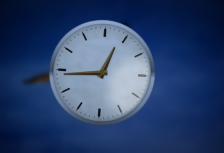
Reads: 12.44
